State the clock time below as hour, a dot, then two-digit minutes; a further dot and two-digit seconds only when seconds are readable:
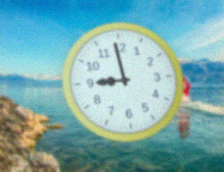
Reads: 8.59
